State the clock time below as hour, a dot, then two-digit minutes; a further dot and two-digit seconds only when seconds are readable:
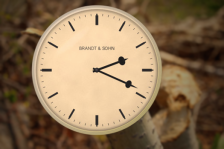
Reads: 2.19
